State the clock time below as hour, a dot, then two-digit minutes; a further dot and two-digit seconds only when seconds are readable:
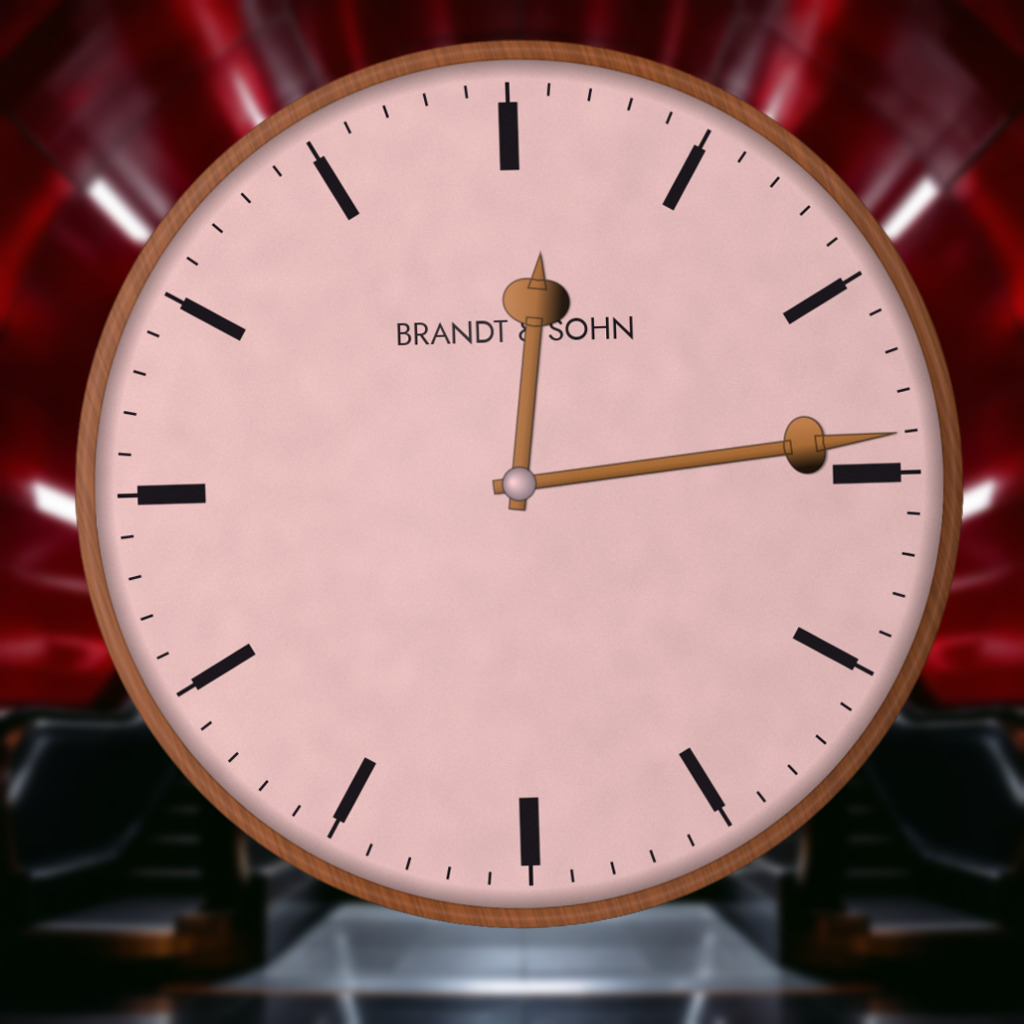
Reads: 12.14
